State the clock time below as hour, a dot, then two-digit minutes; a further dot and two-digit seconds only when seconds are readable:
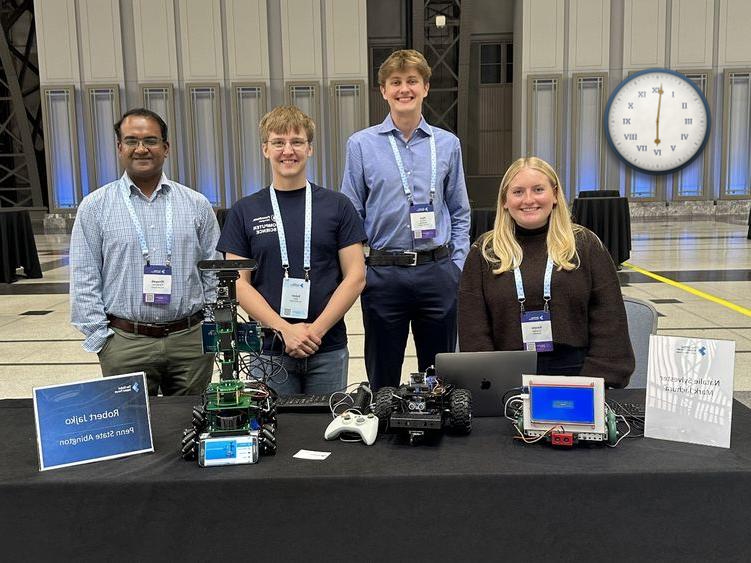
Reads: 6.01
